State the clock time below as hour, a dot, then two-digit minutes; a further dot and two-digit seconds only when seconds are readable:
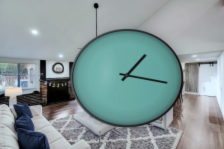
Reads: 1.17
